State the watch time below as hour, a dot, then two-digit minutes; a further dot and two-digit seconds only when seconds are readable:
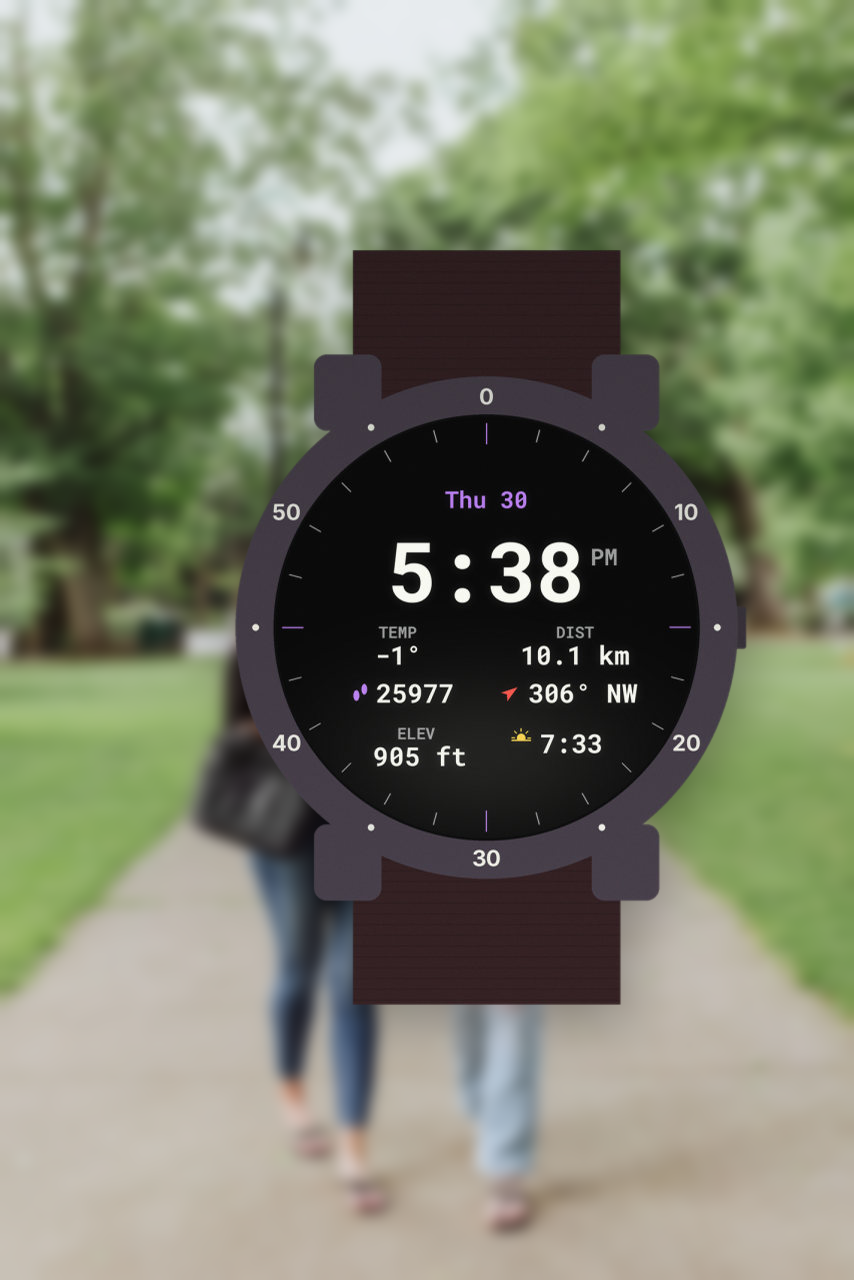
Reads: 5.38
